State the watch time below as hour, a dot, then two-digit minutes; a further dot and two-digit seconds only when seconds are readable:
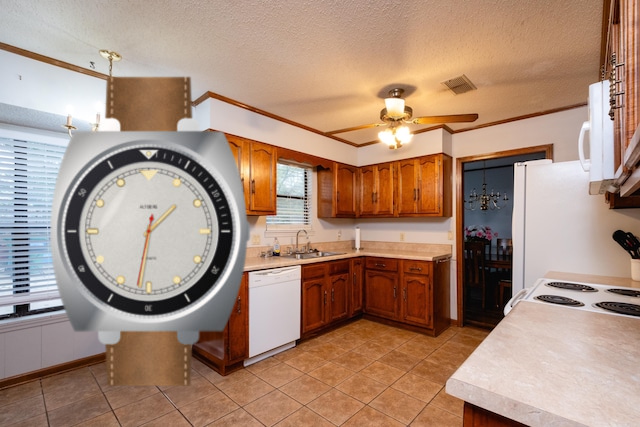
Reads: 1.31.32
